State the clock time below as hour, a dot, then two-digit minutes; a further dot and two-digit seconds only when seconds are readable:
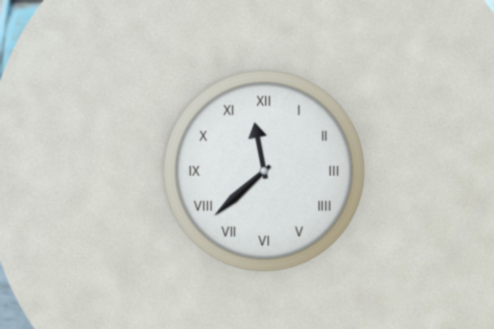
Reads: 11.38
